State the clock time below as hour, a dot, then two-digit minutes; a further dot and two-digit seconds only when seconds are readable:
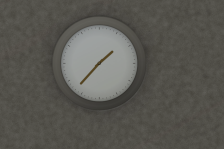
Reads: 1.37
